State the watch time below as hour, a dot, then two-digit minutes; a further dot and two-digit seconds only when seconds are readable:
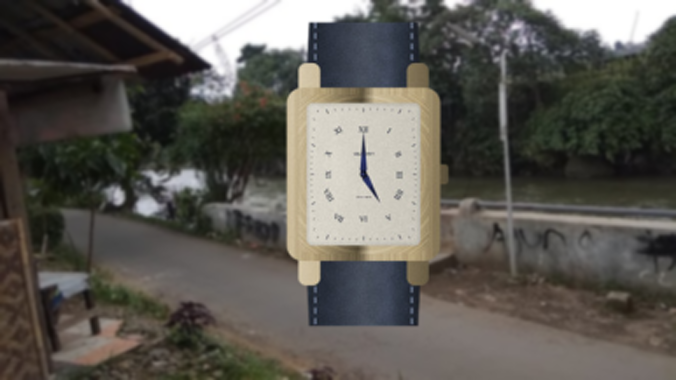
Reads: 5.00
